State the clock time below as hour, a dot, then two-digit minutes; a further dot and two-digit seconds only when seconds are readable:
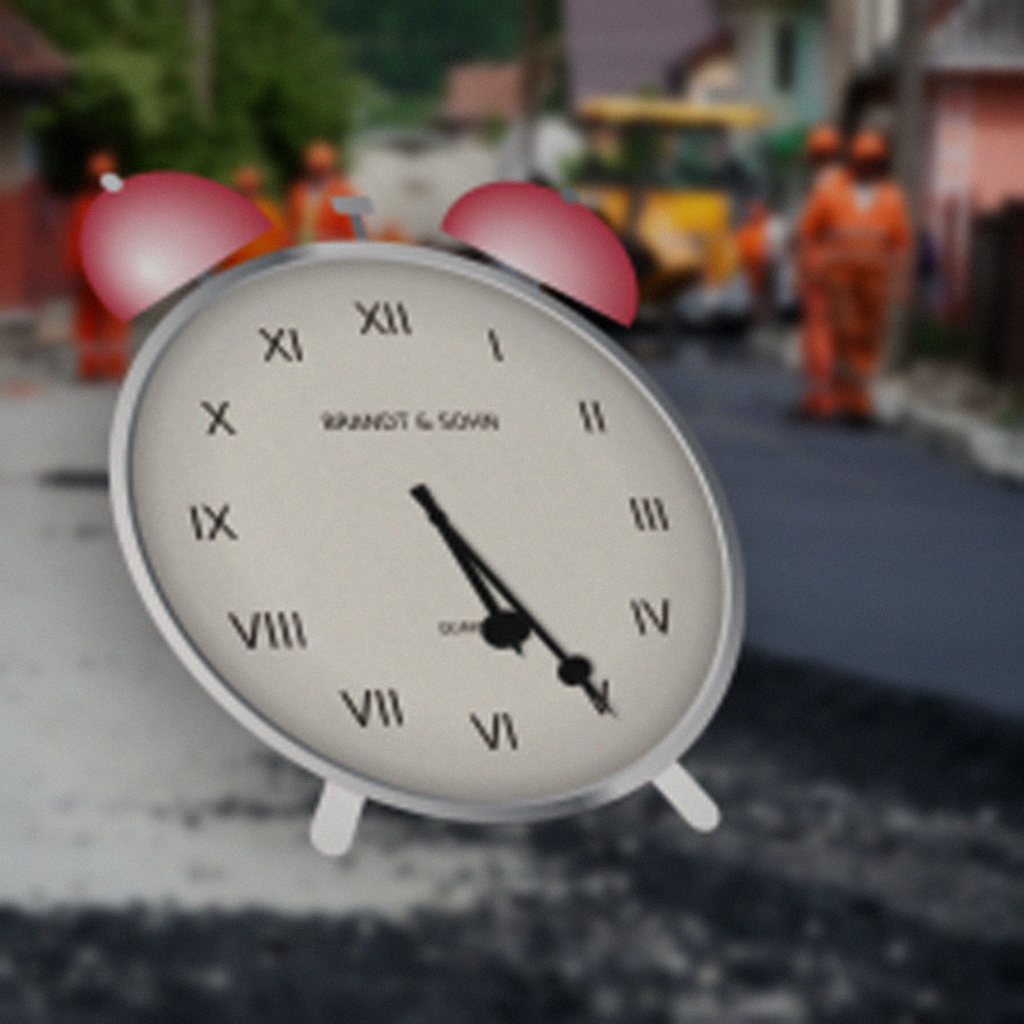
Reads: 5.25
